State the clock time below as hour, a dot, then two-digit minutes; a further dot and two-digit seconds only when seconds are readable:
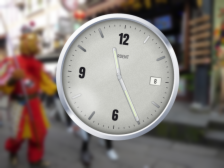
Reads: 11.25
